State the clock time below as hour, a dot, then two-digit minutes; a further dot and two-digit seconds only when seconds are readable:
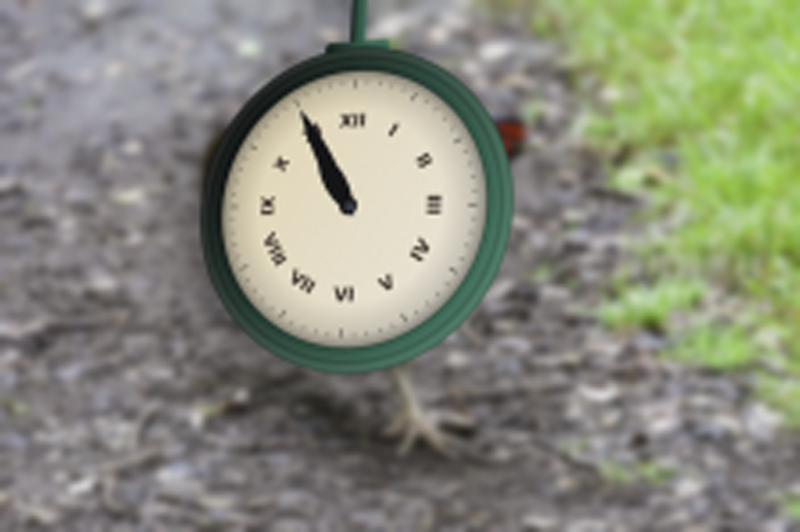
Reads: 10.55
